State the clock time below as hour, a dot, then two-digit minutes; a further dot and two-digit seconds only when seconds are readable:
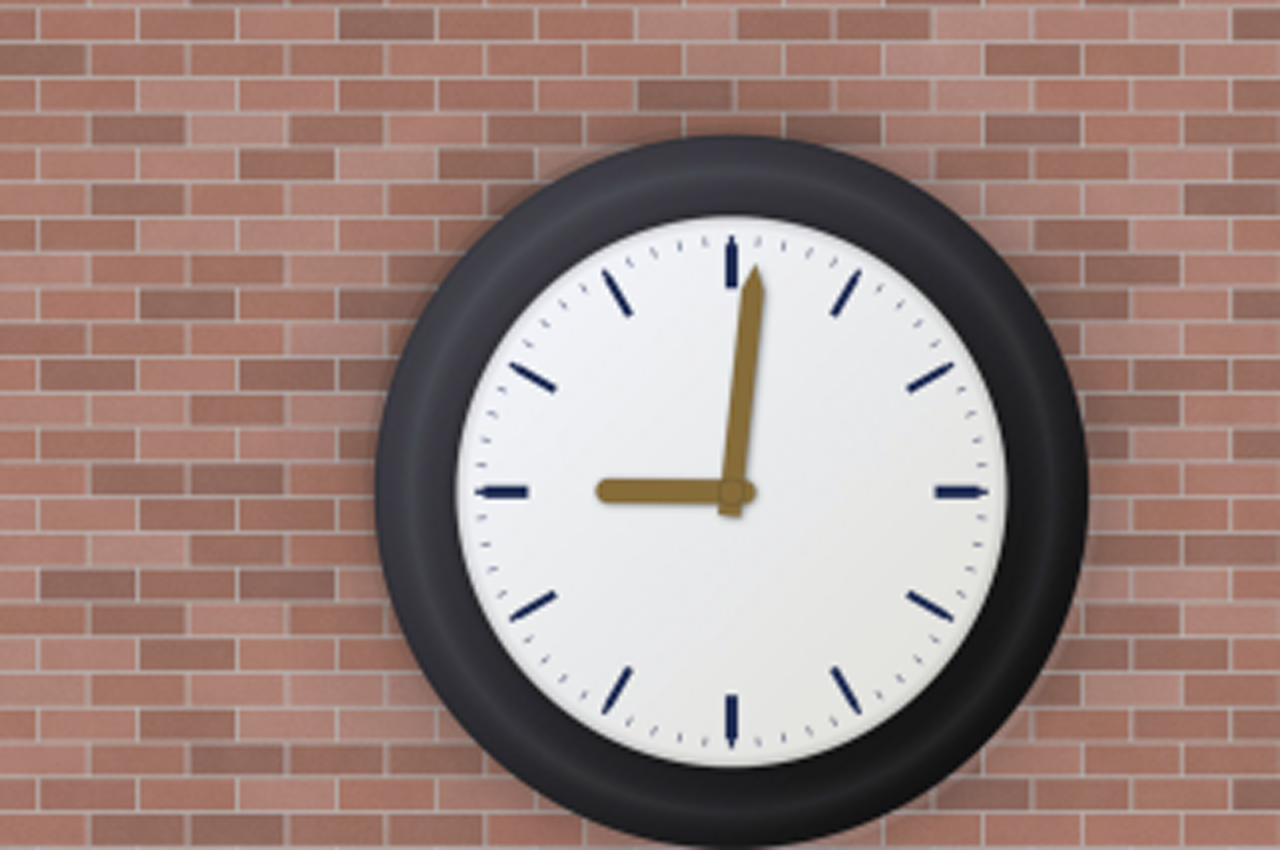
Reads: 9.01
